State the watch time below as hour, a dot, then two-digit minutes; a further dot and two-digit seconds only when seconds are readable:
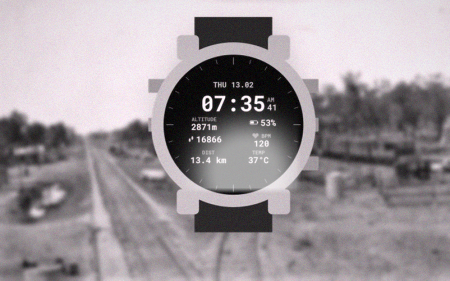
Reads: 7.35.41
